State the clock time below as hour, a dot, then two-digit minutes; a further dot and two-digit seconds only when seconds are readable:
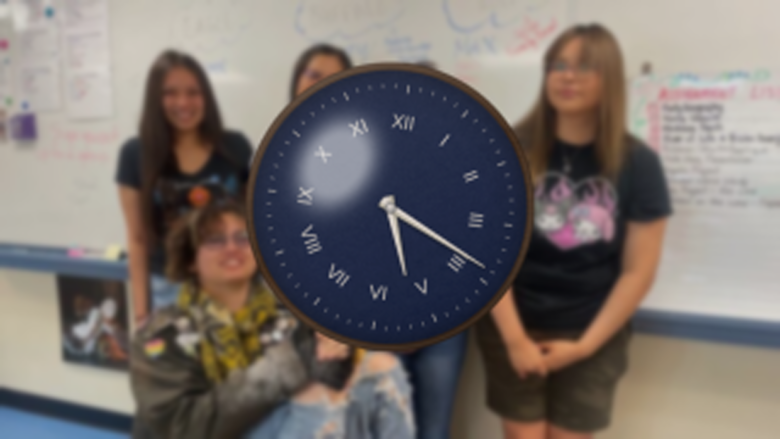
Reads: 5.19
